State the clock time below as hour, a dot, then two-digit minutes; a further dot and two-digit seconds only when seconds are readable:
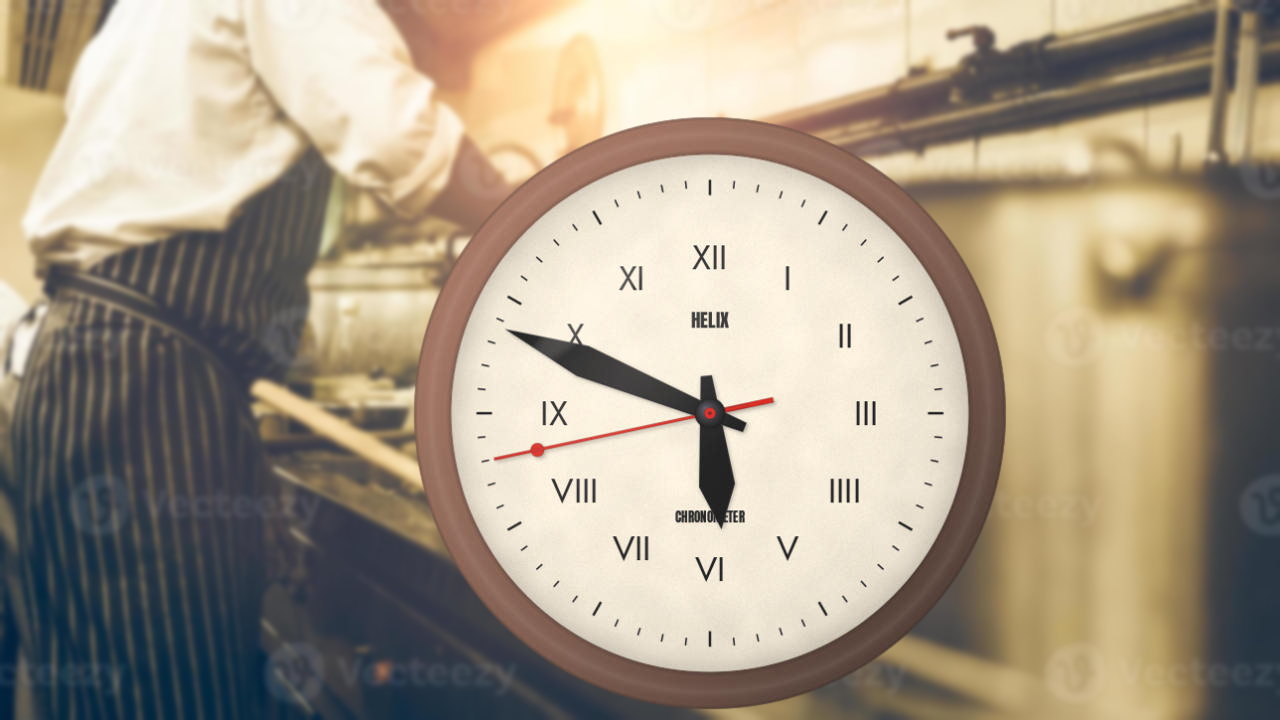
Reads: 5.48.43
